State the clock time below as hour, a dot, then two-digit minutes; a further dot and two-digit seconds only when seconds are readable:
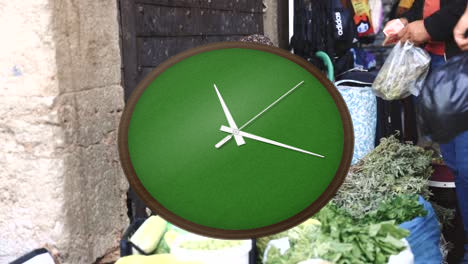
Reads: 11.18.08
